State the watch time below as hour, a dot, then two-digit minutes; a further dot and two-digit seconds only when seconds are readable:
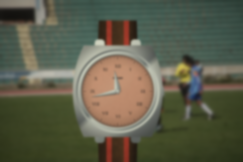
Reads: 11.43
